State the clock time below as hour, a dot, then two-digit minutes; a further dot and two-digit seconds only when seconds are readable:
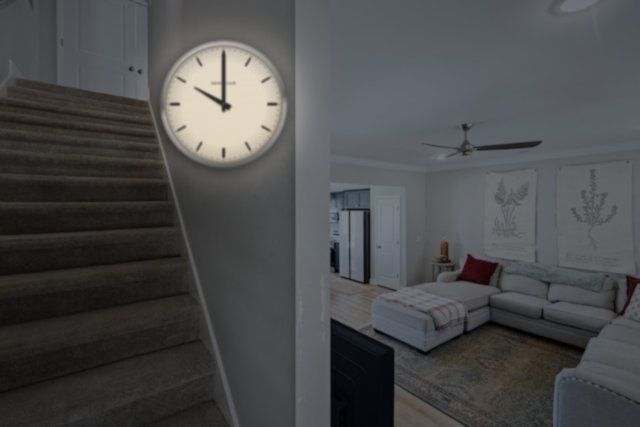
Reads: 10.00
